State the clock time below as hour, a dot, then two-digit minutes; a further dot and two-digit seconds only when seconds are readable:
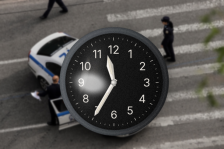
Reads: 11.35
